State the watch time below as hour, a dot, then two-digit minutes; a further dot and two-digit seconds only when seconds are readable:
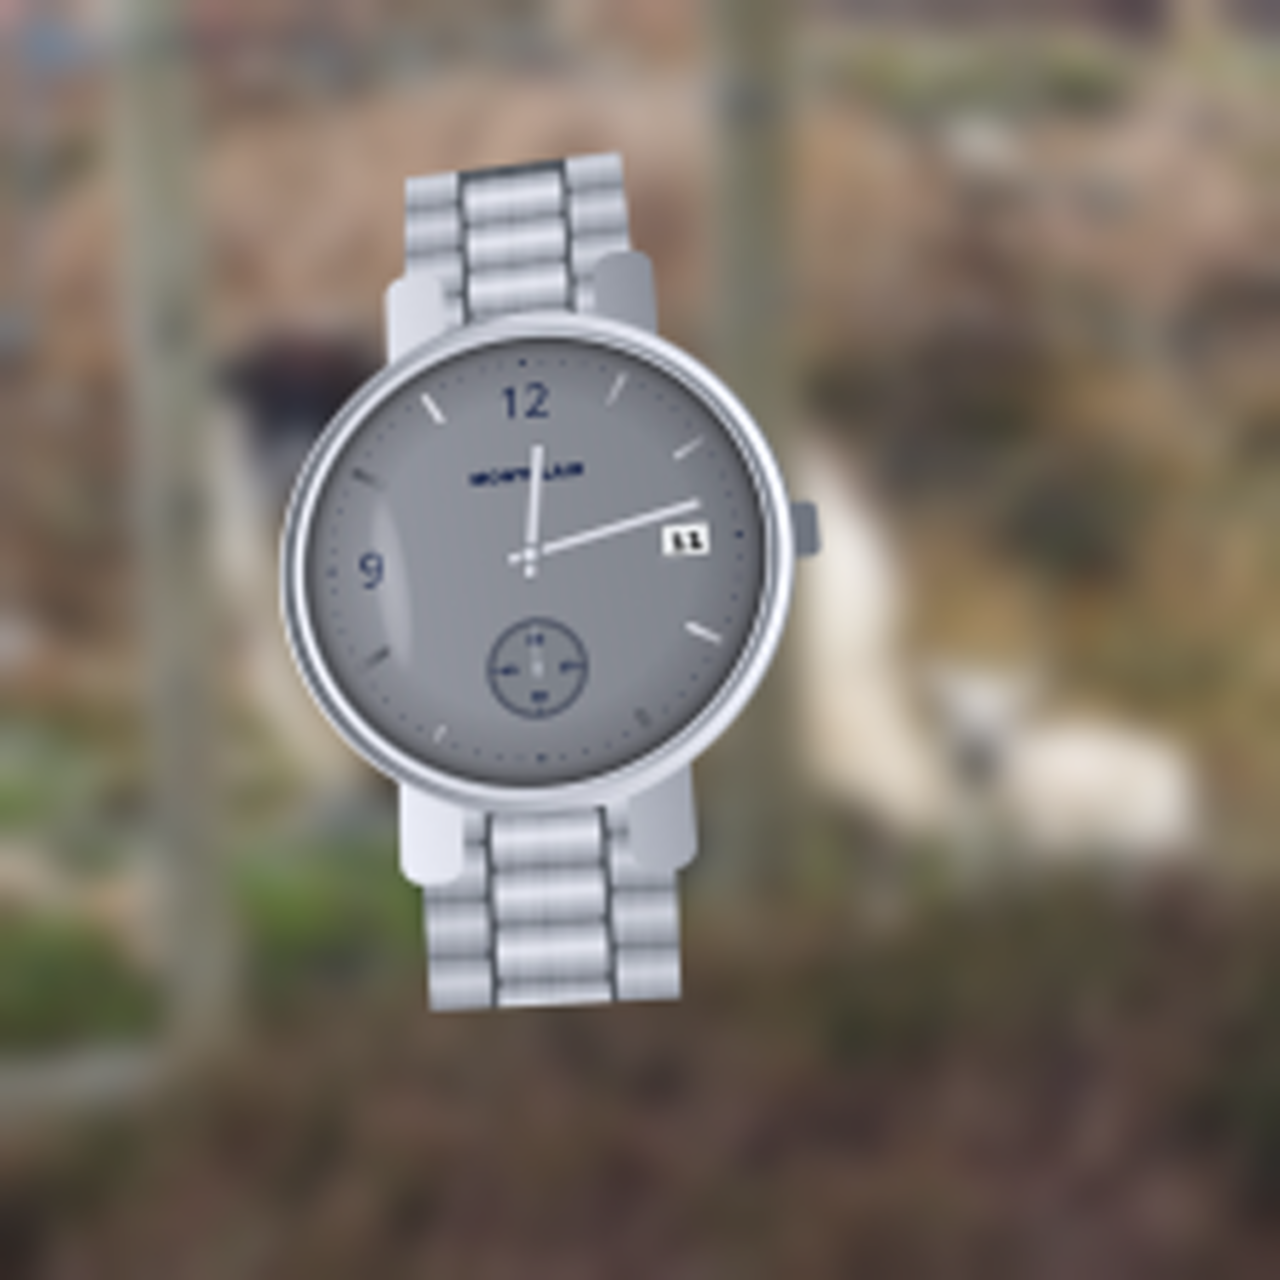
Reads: 12.13
